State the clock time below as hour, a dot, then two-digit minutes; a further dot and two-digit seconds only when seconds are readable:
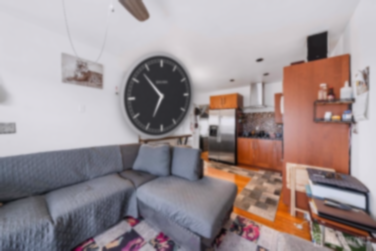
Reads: 6.53
